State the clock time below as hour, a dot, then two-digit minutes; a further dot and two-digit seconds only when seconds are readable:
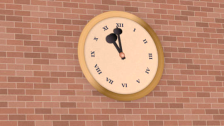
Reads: 10.59
